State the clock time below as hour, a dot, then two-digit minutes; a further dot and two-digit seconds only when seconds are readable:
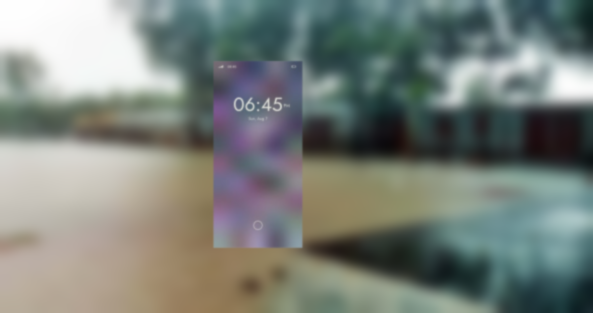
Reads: 6.45
